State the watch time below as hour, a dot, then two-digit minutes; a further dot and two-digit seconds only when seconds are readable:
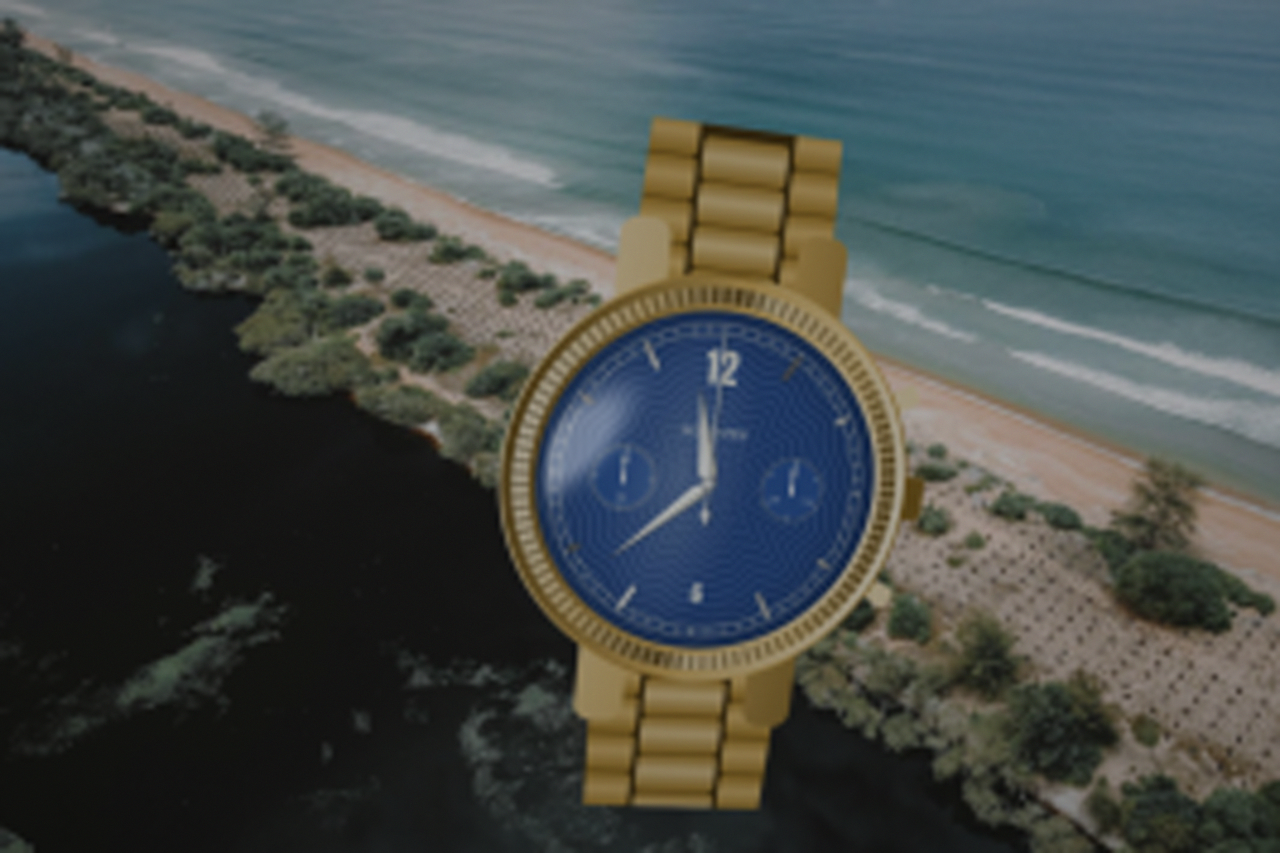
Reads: 11.38
